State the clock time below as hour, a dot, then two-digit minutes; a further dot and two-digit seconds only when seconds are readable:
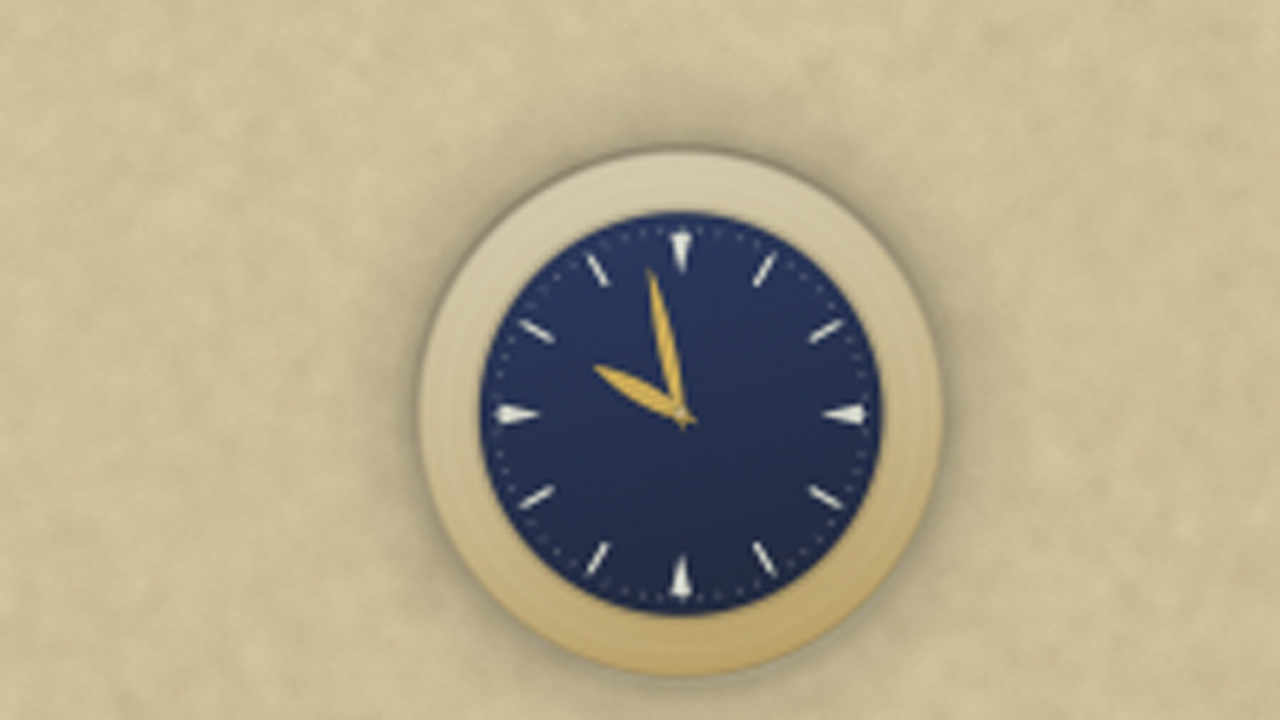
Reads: 9.58
